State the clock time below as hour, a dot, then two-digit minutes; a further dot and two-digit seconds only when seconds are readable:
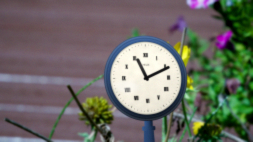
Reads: 11.11
